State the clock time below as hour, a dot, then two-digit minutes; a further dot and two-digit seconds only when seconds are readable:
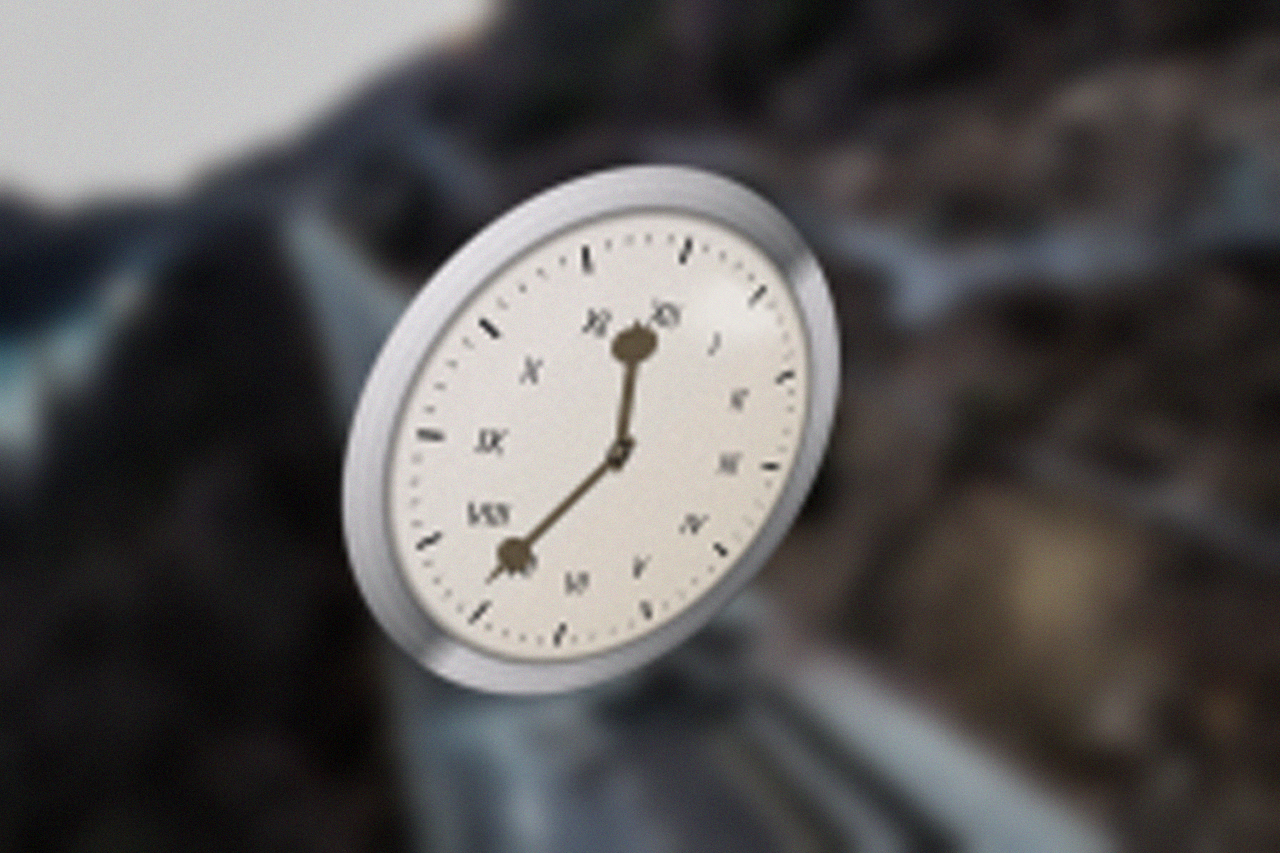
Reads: 11.36
